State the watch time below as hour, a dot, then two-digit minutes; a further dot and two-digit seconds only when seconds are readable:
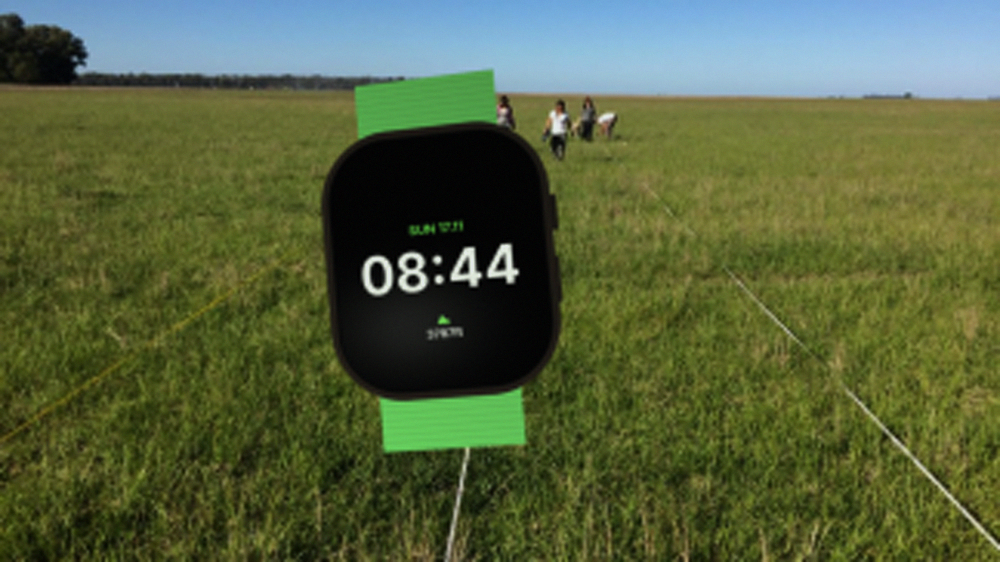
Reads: 8.44
